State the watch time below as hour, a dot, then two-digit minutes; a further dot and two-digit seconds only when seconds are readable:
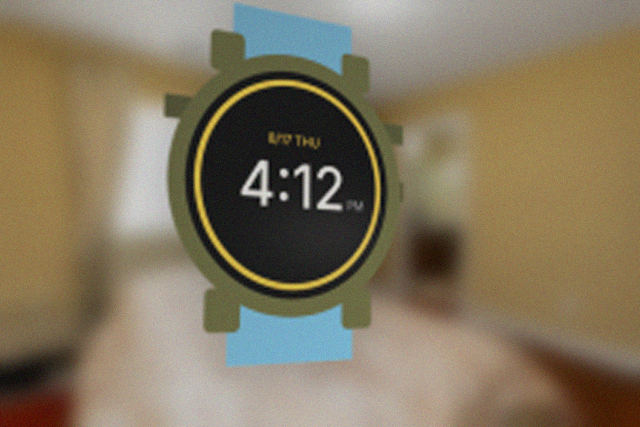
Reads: 4.12
